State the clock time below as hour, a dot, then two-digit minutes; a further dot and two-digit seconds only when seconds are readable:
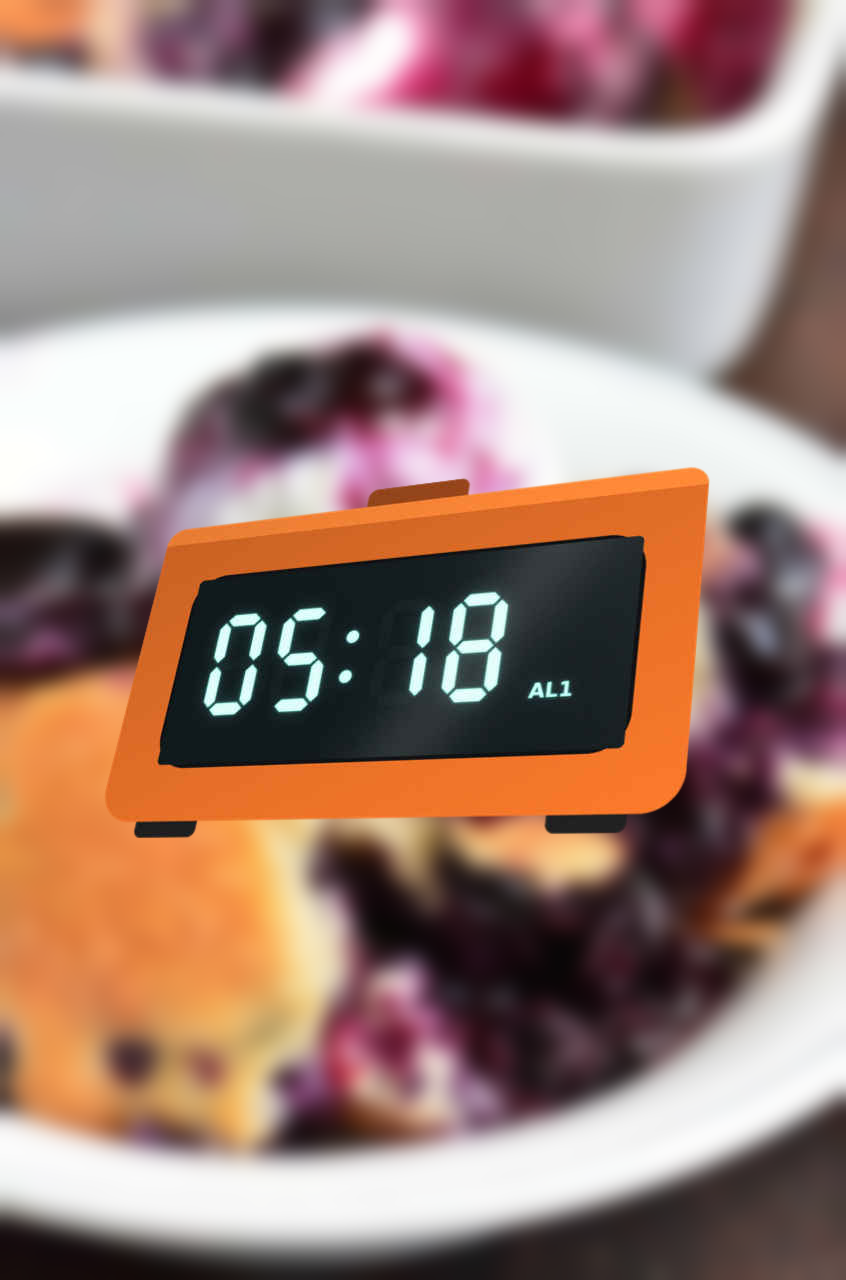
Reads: 5.18
